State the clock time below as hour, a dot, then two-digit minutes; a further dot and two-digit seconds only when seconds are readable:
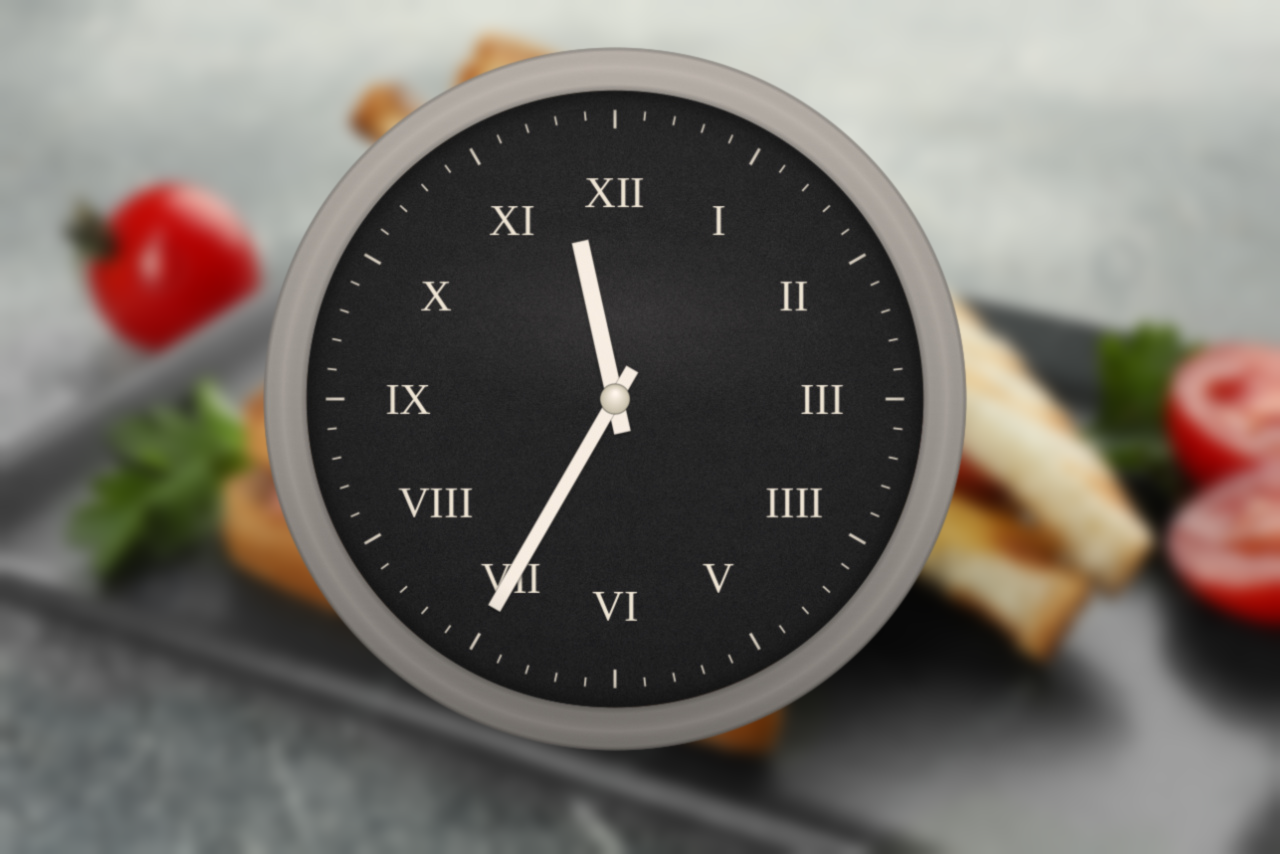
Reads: 11.35
